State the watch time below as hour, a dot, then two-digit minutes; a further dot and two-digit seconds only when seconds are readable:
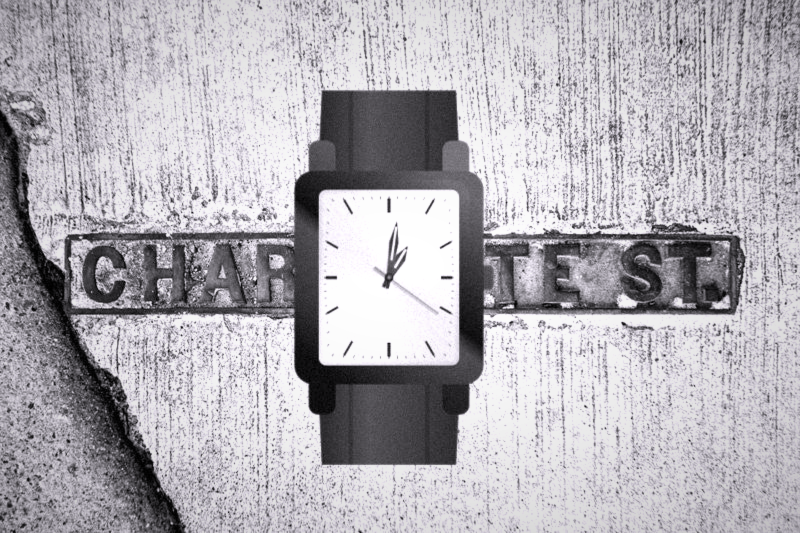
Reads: 1.01.21
